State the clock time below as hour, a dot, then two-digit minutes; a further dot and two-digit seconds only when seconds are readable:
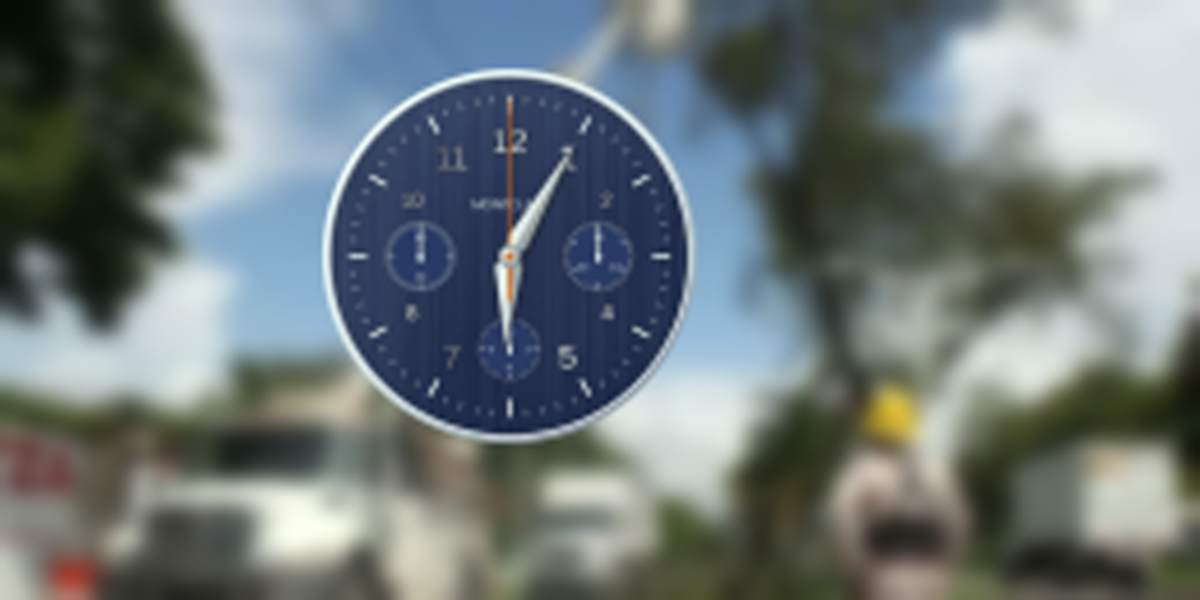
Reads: 6.05
